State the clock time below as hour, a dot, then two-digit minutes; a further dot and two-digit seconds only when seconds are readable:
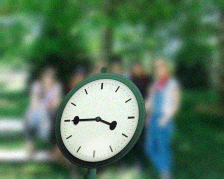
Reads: 3.45
